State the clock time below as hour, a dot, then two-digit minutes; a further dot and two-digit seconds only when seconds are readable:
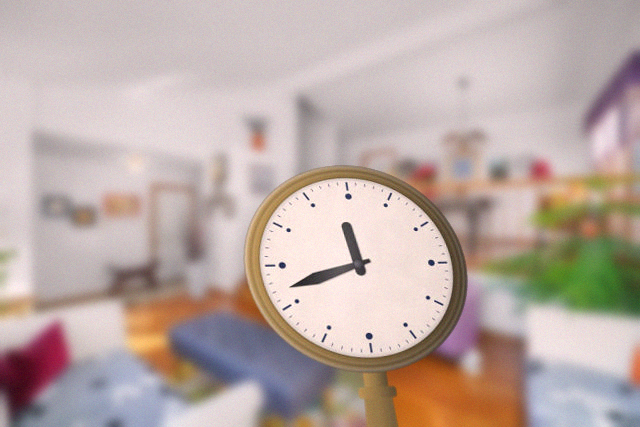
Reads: 11.42
